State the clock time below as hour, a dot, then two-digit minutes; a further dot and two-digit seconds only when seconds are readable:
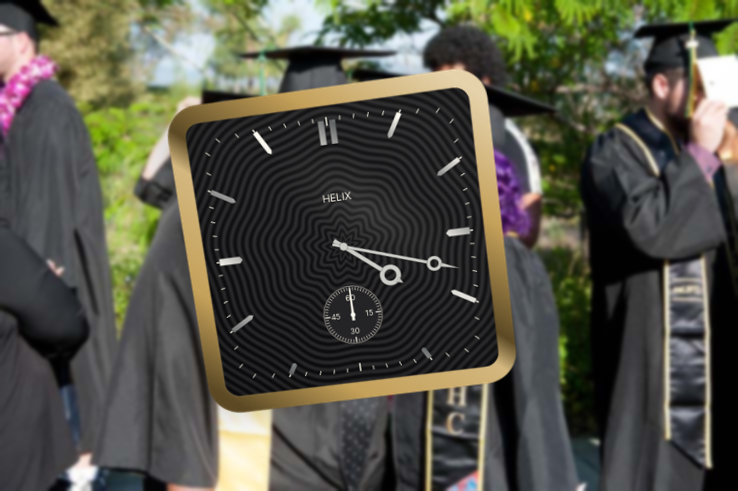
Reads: 4.18
